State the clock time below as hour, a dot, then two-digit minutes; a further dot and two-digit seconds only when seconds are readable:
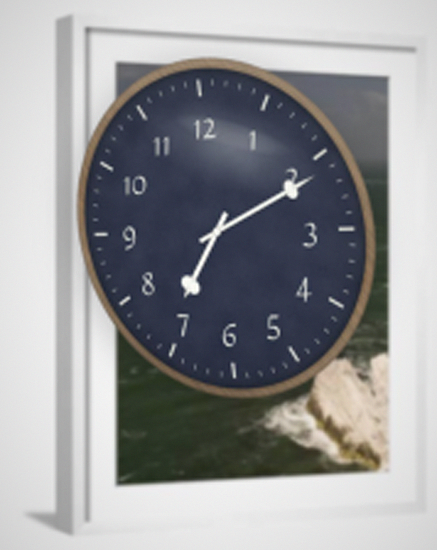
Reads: 7.11
